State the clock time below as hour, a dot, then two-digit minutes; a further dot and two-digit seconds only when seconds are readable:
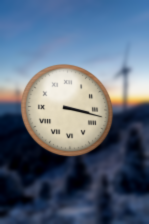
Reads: 3.17
